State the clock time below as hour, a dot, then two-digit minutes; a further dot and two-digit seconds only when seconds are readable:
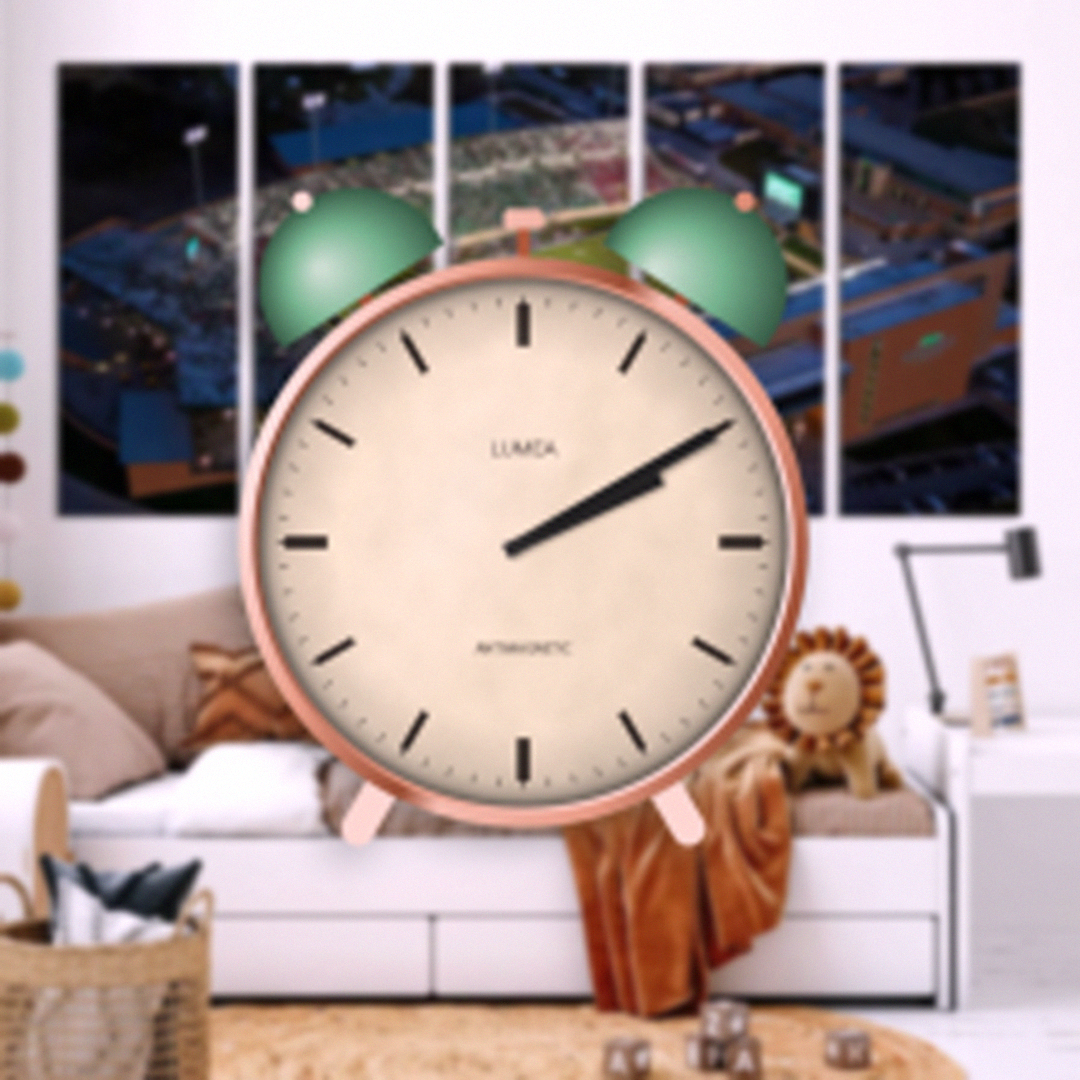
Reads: 2.10
